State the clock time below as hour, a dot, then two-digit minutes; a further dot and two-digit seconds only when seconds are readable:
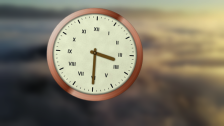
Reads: 3.30
